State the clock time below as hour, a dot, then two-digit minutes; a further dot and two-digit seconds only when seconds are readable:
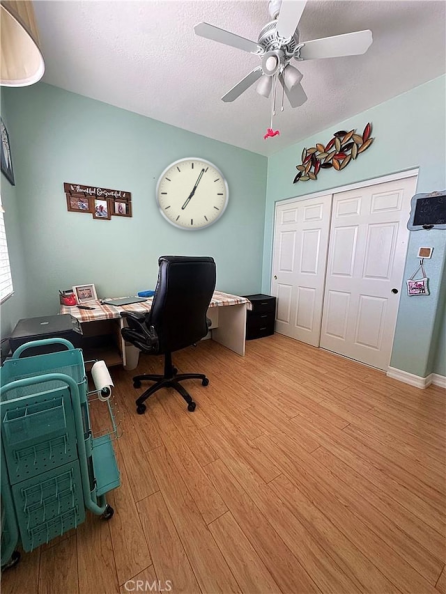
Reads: 7.04
